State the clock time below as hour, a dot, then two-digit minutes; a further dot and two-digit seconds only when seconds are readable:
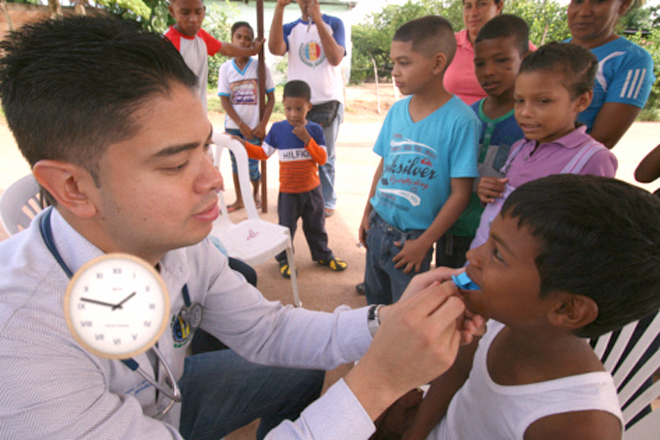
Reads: 1.47
